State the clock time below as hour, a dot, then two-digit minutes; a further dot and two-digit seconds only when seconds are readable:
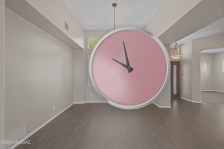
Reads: 9.58
